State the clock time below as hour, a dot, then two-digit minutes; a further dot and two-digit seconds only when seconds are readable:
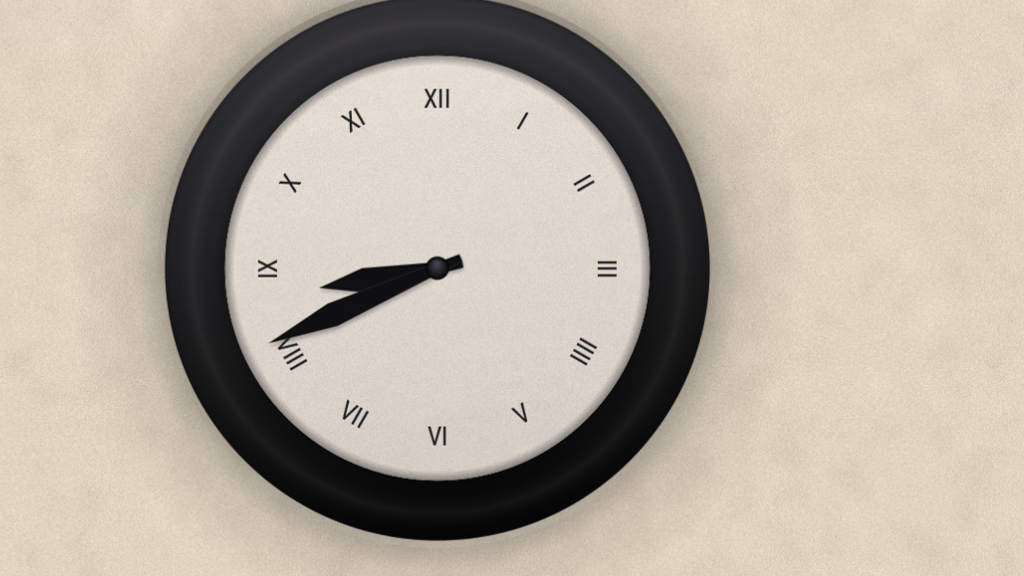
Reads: 8.41
